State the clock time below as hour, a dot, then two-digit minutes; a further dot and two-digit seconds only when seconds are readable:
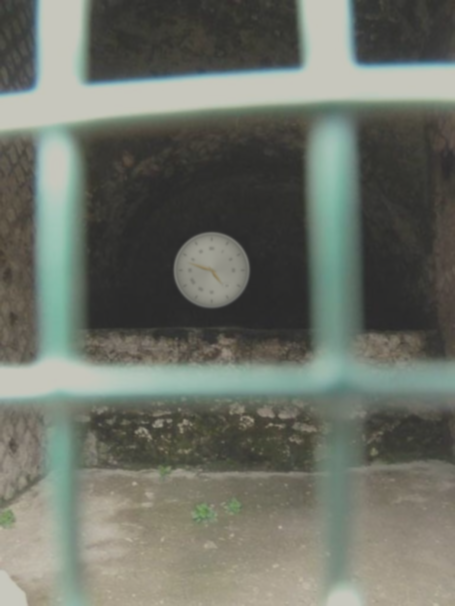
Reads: 4.48
